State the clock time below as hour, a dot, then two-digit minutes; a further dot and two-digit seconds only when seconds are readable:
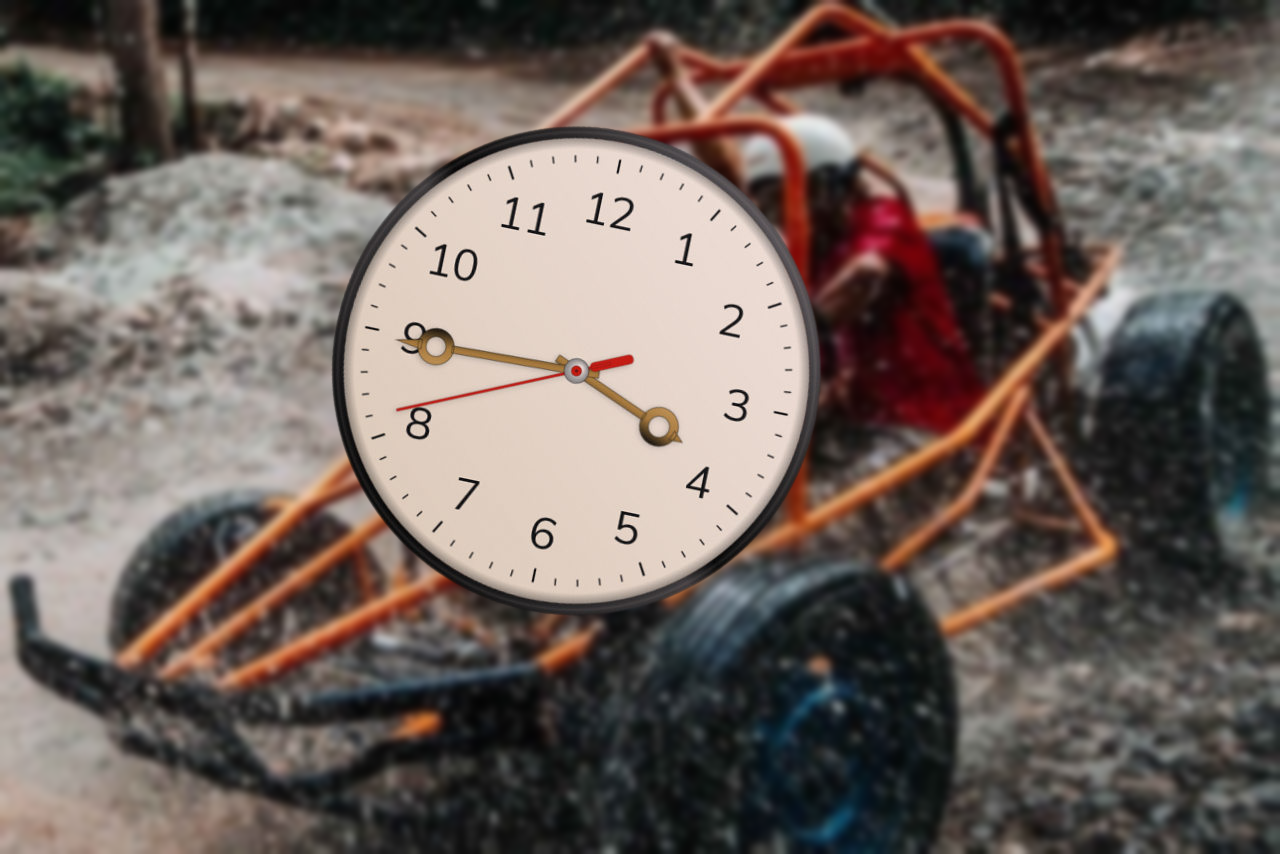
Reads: 3.44.41
